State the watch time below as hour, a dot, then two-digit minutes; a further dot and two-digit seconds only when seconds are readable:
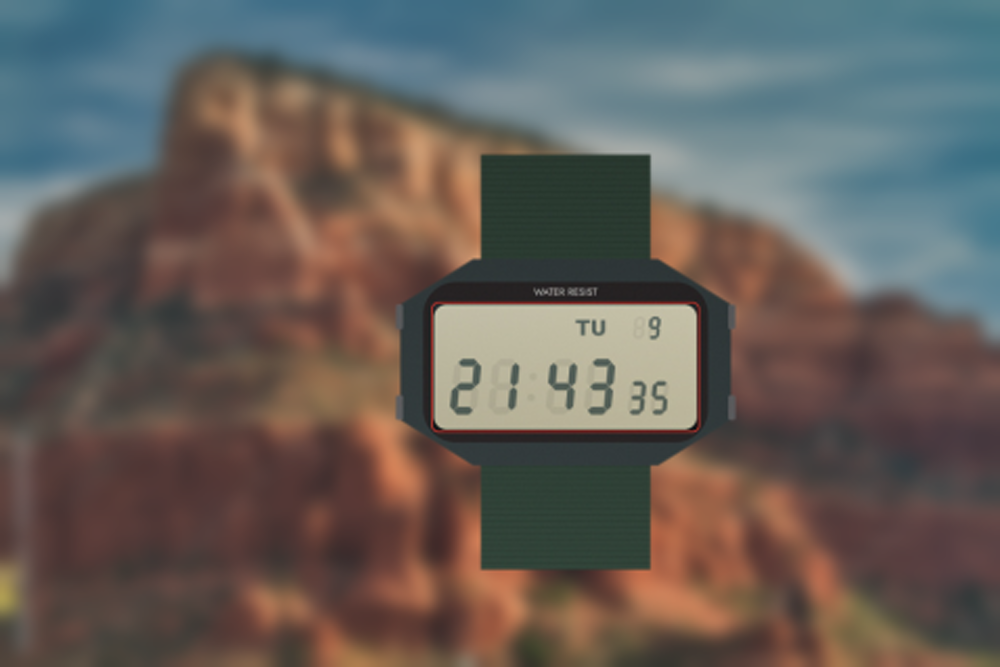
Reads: 21.43.35
